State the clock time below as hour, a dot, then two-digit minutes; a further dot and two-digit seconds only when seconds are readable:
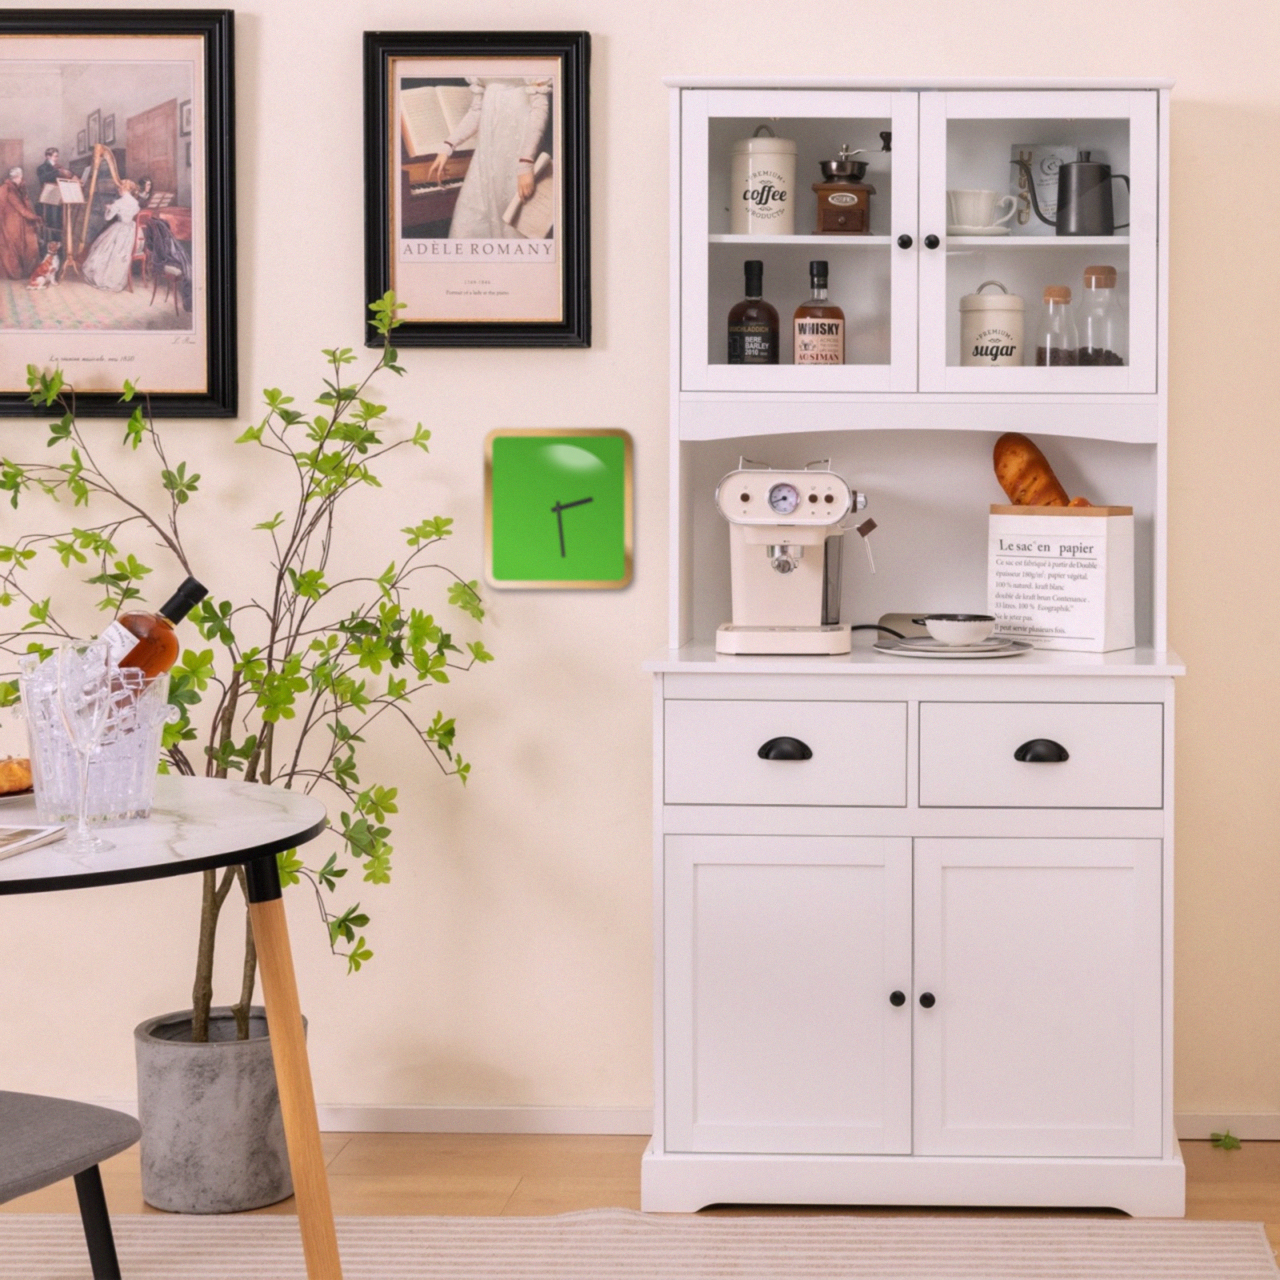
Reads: 2.29
